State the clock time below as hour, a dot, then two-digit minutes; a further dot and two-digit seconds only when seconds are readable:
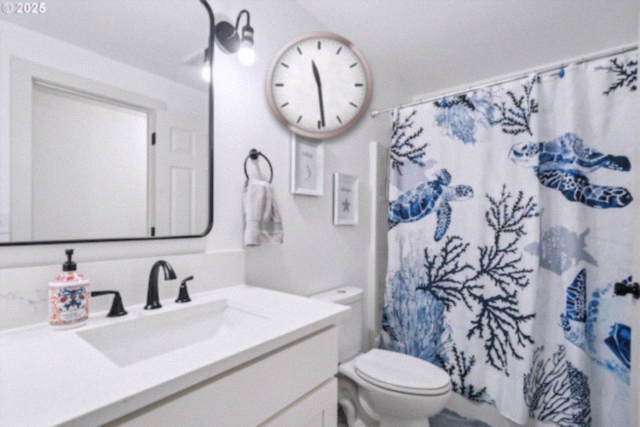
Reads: 11.29
